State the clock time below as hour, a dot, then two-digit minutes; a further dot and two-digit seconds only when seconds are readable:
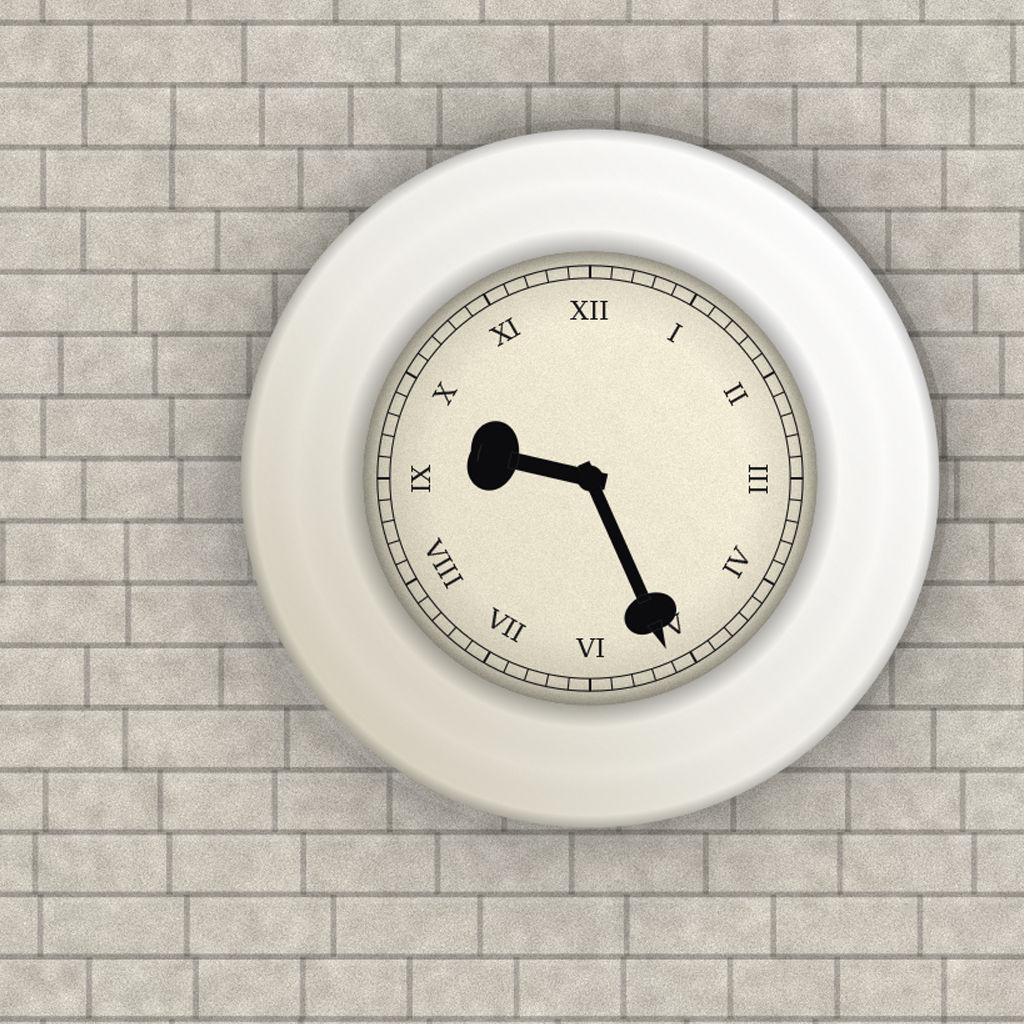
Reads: 9.26
